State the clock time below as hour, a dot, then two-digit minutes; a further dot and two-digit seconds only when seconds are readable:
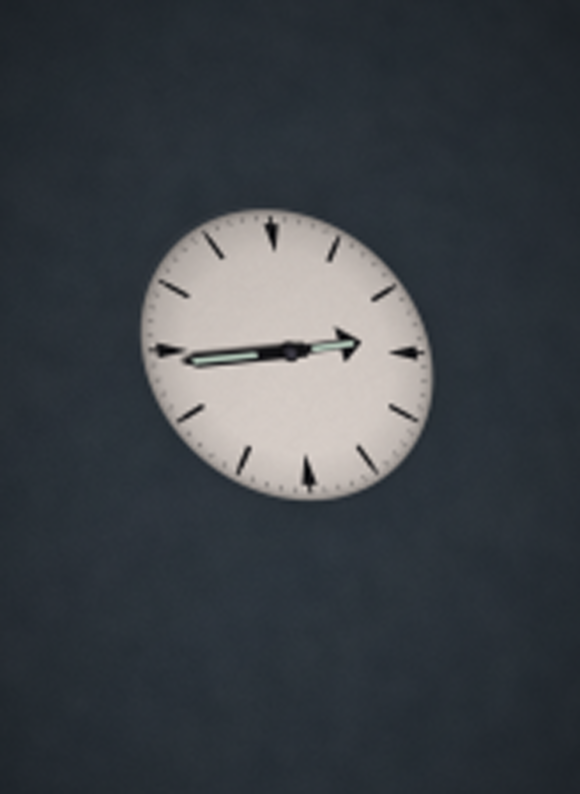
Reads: 2.44
